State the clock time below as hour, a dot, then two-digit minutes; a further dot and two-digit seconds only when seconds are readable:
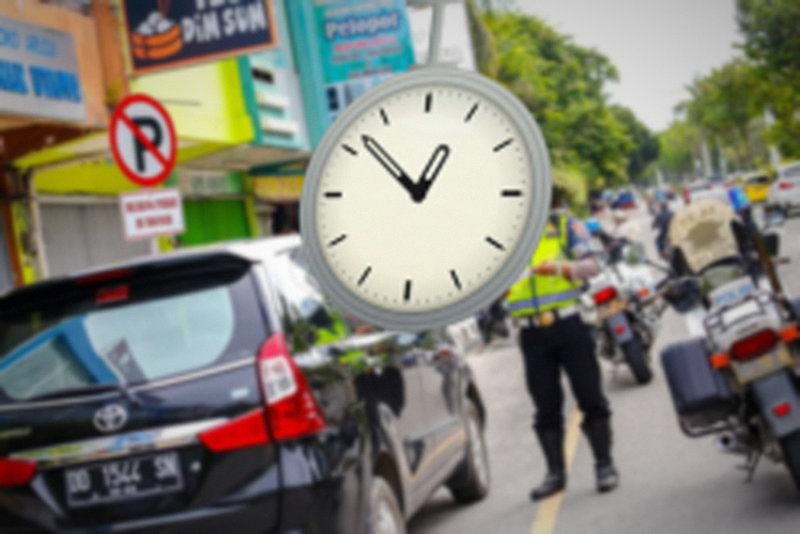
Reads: 12.52
